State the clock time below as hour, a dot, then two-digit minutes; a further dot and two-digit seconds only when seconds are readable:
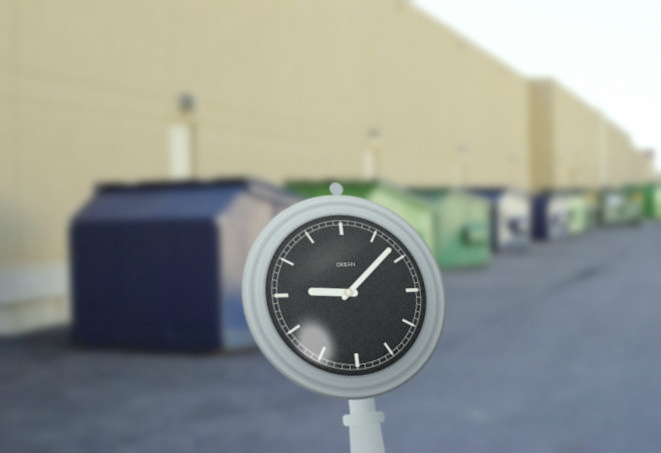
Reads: 9.08
